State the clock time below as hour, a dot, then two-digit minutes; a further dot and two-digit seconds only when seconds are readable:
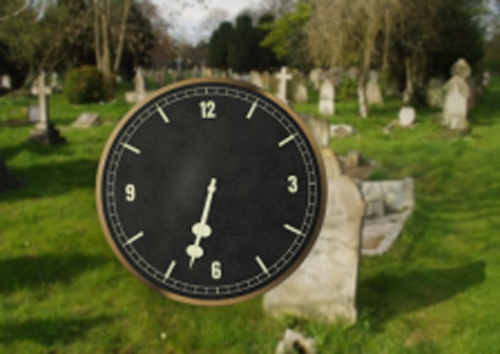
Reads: 6.33
